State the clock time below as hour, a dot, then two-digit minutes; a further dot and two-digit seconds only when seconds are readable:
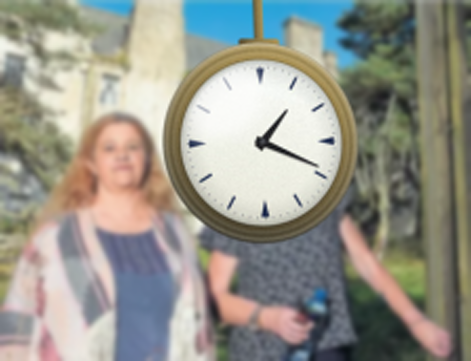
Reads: 1.19
